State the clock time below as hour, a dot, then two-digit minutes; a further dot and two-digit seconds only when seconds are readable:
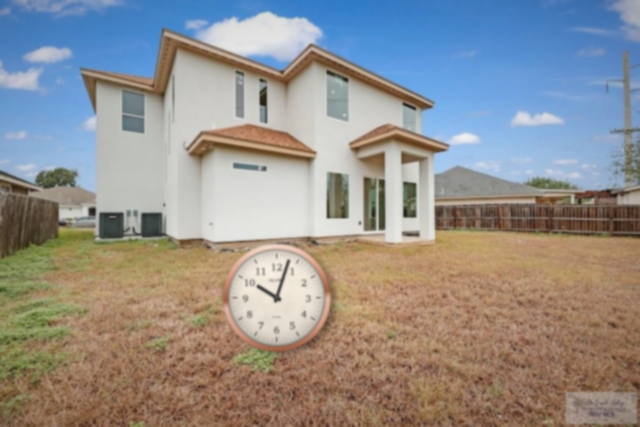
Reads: 10.03
